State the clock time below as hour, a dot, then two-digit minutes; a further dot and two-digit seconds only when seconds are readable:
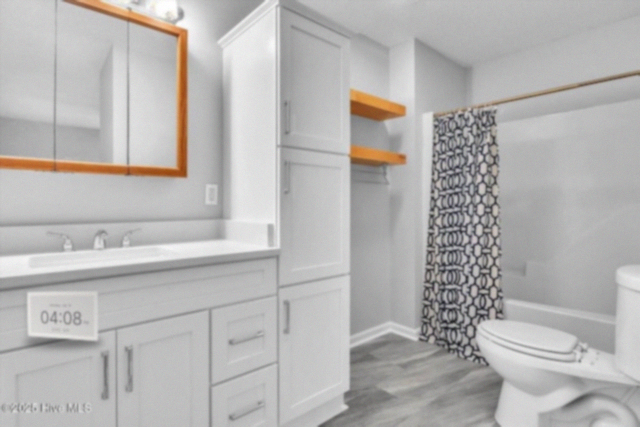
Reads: 4.08
